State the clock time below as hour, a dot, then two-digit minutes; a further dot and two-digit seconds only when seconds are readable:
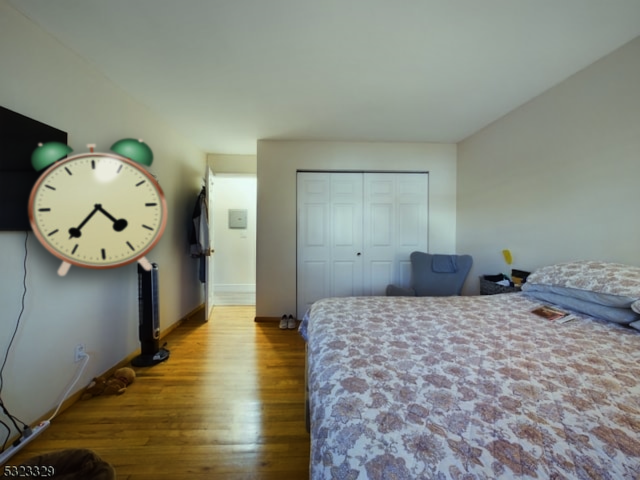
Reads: 4.37
